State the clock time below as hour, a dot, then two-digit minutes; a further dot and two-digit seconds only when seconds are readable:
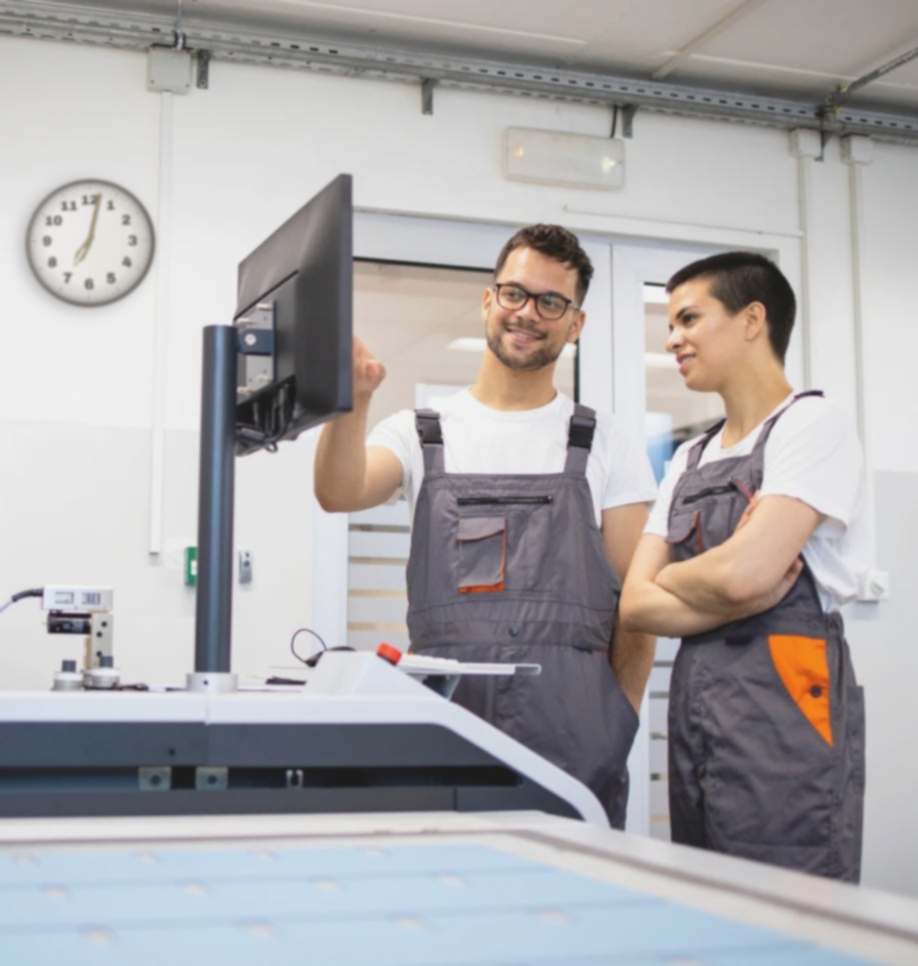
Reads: 7.02
